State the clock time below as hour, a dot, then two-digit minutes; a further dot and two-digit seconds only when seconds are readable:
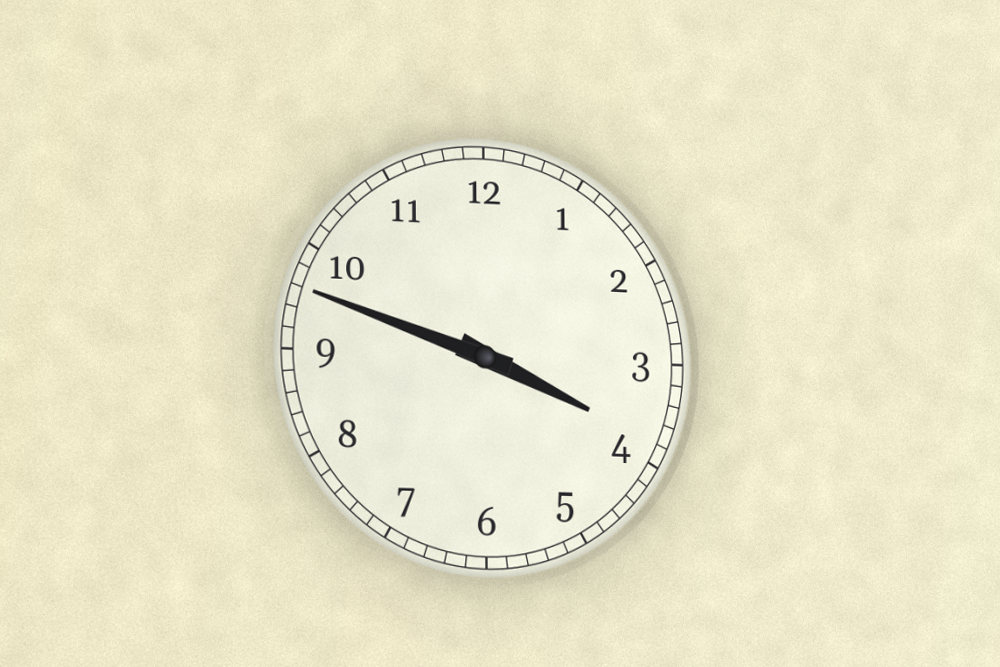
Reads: 3.48
